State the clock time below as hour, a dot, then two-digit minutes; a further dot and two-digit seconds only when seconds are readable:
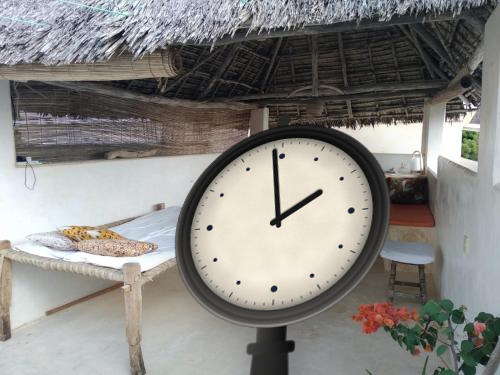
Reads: 1.59
